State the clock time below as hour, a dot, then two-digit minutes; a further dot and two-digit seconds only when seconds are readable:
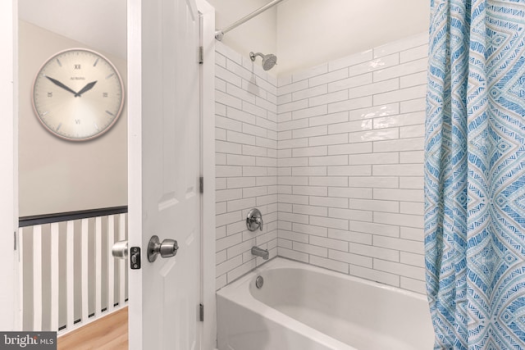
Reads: 1.50
